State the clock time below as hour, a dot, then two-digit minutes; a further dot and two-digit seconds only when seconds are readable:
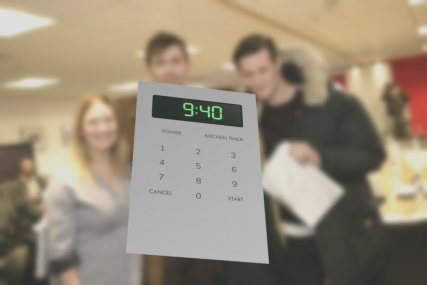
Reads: 9.40
